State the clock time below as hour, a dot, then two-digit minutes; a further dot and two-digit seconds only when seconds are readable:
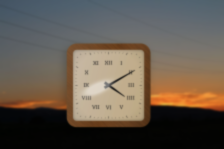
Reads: 4.10
